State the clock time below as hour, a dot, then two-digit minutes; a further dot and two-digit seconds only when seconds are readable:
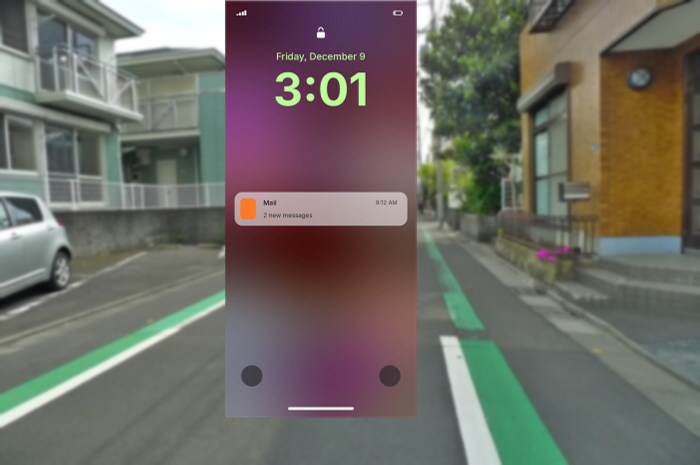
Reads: 3.01
